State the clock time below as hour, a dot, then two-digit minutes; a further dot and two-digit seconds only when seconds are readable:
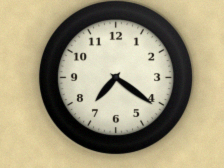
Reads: 7.21
